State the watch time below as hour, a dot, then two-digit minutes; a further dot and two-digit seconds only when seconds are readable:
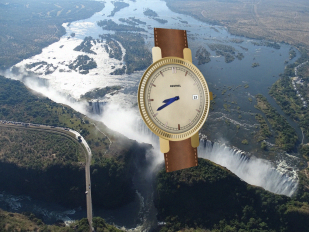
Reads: 8.41
